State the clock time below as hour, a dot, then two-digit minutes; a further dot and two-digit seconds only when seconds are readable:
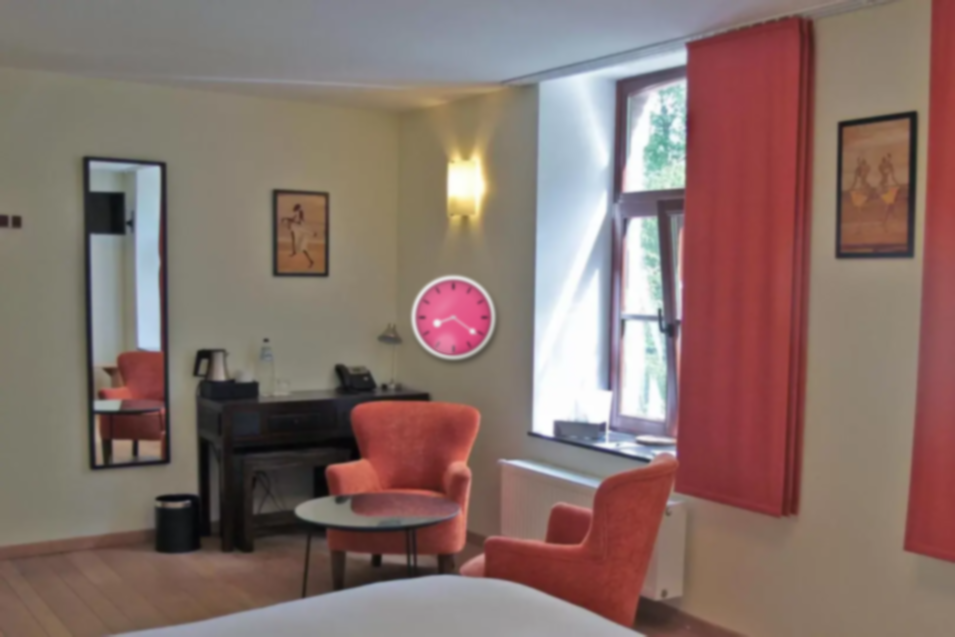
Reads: 8.21
